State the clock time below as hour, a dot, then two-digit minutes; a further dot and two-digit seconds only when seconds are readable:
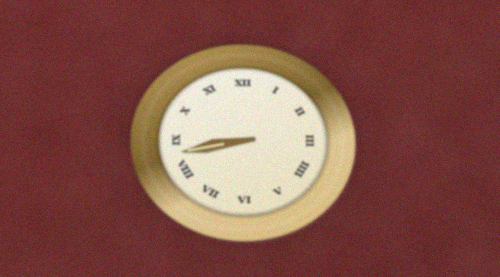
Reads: 8.43
